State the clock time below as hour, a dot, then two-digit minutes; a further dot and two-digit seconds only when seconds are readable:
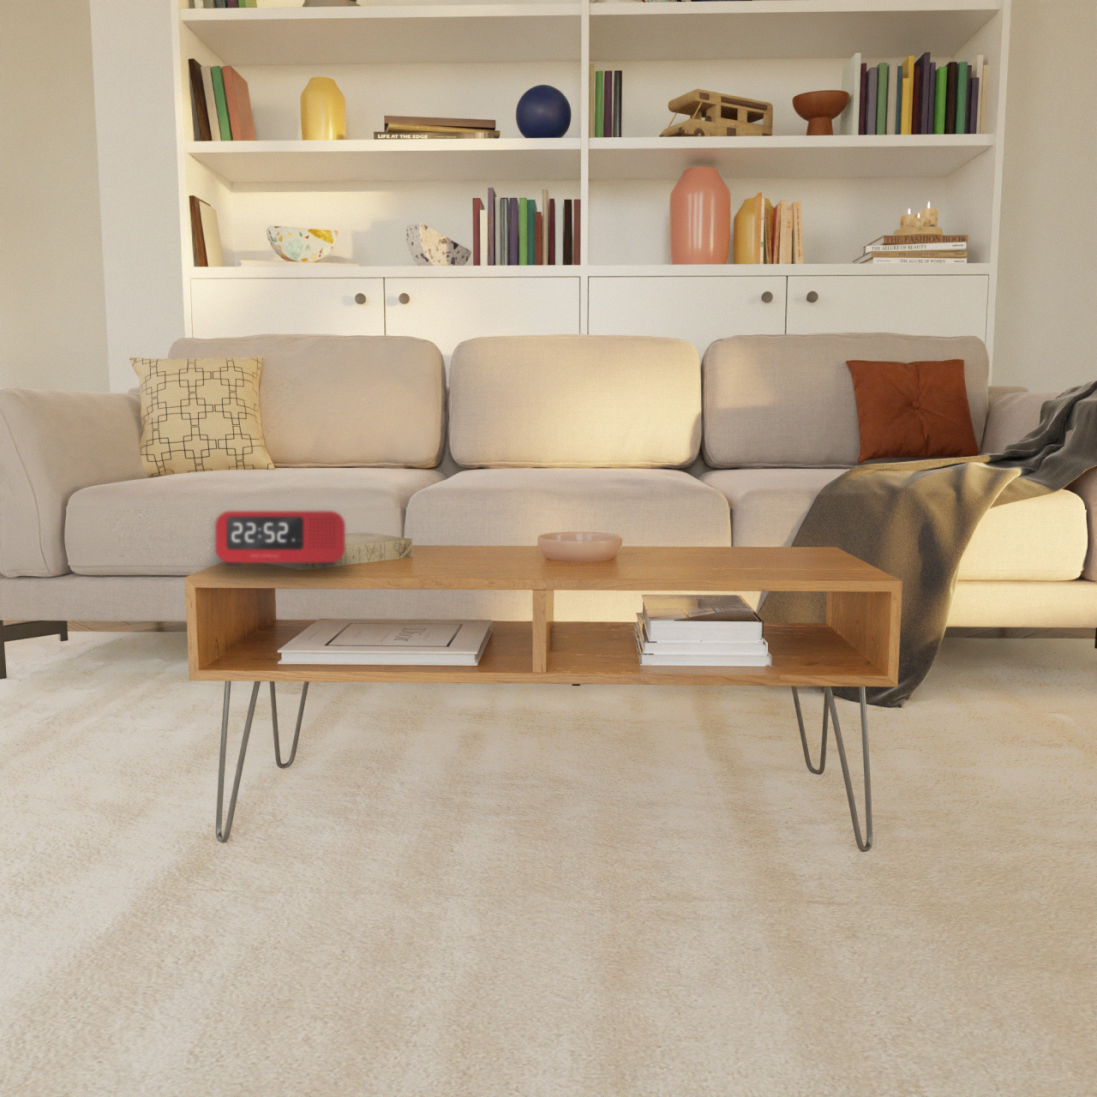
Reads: 22.52
